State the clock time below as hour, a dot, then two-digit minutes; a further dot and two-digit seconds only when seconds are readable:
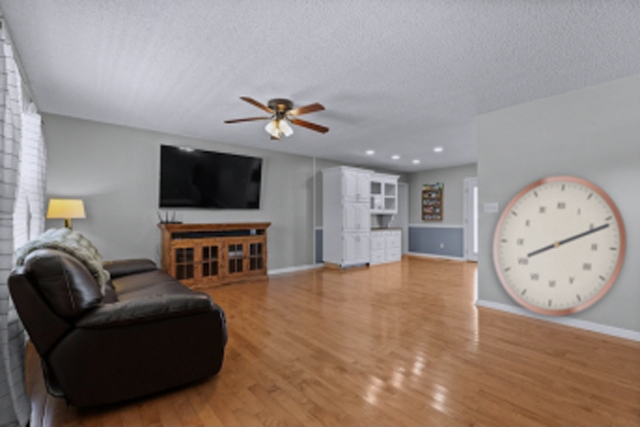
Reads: 8.11
